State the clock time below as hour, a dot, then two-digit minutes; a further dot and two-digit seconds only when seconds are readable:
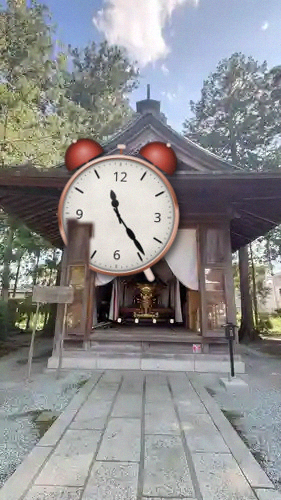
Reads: 11.24
